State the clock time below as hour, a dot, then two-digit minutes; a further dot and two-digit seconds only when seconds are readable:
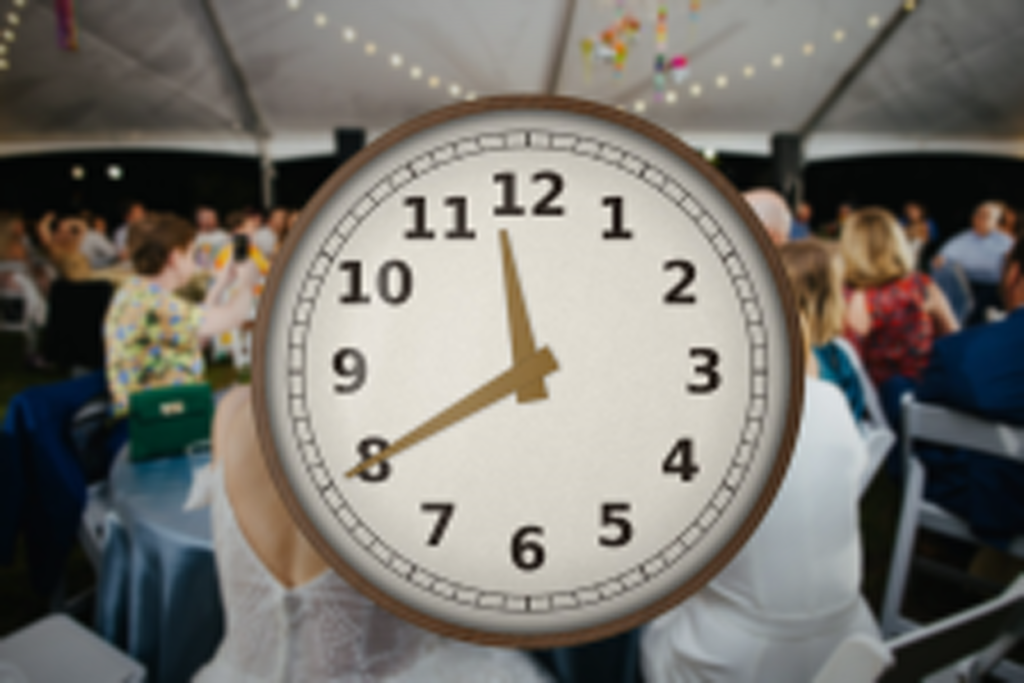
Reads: 11.40
